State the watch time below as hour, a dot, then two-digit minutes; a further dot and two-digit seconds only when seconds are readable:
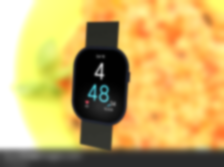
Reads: 4.48
